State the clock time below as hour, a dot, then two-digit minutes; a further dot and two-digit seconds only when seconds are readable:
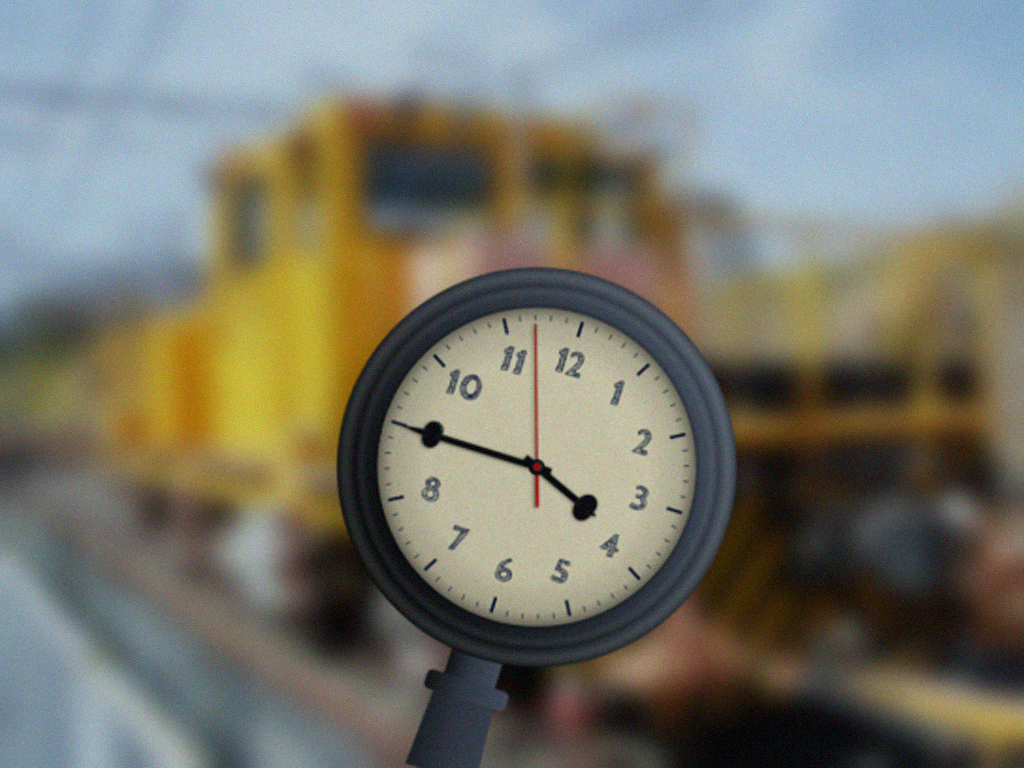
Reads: 3.44.57
